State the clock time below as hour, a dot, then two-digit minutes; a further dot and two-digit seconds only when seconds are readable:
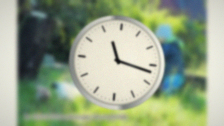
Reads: 11.17
